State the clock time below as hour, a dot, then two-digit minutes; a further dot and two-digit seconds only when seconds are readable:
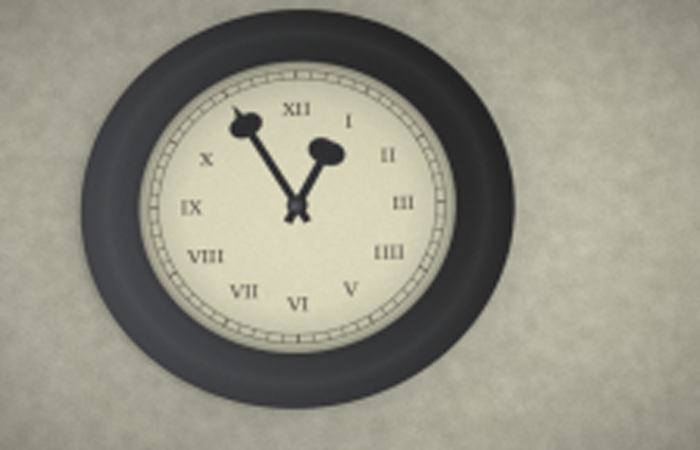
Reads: 12.55
